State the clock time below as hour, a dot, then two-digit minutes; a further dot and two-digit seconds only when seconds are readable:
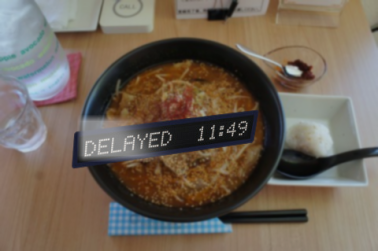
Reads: 11.49
